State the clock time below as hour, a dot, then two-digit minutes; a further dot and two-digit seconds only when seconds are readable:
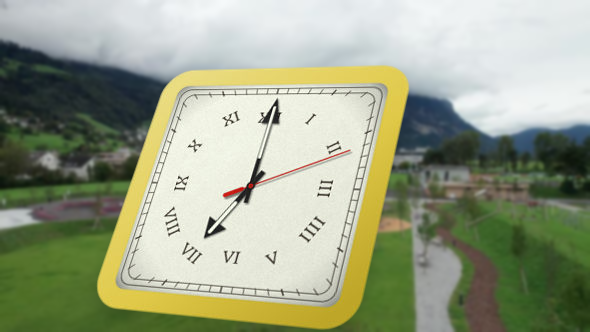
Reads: 7.00.11
